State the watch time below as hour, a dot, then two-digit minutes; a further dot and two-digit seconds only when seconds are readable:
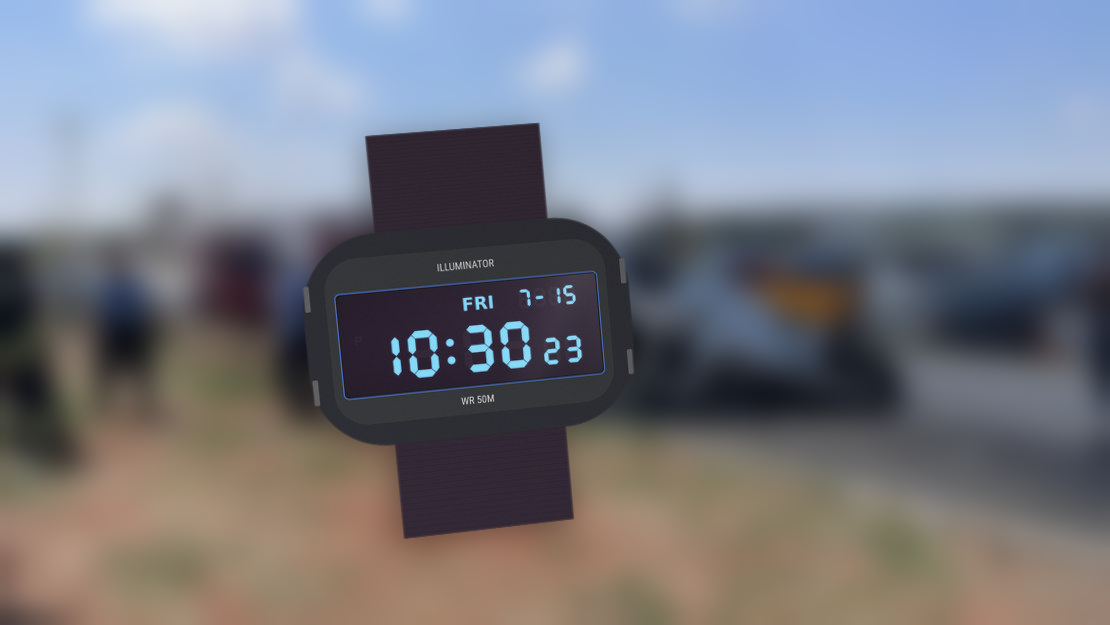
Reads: 10.30.23
